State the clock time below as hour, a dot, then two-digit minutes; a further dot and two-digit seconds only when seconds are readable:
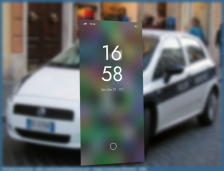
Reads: 16.58
